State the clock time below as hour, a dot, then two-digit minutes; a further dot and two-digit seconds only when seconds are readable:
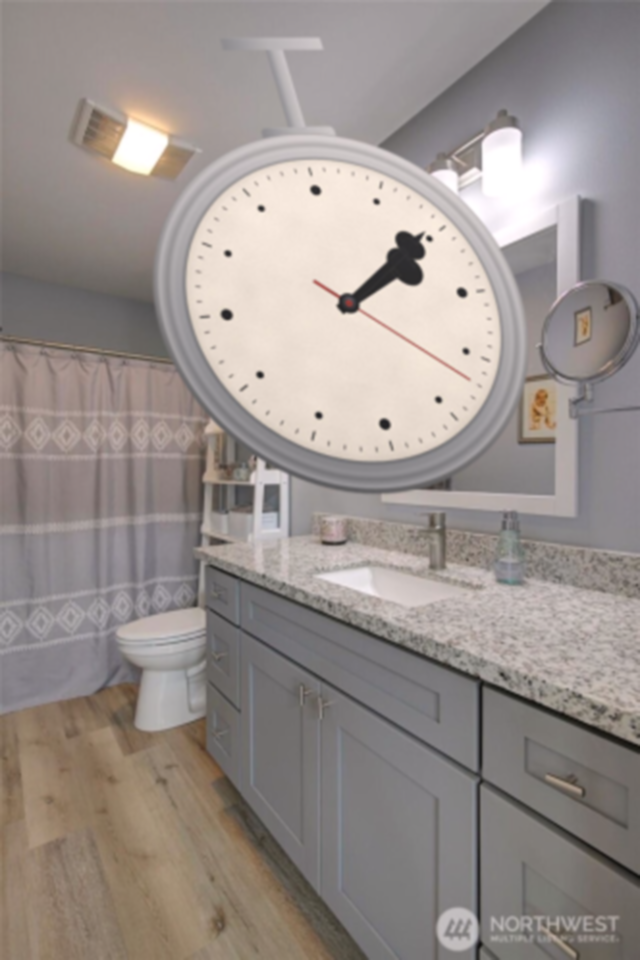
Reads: 2.09.22
